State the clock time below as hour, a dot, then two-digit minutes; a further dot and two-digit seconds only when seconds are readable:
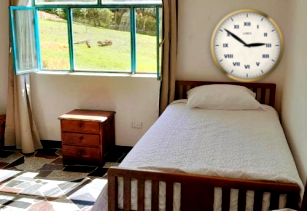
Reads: 2.51
